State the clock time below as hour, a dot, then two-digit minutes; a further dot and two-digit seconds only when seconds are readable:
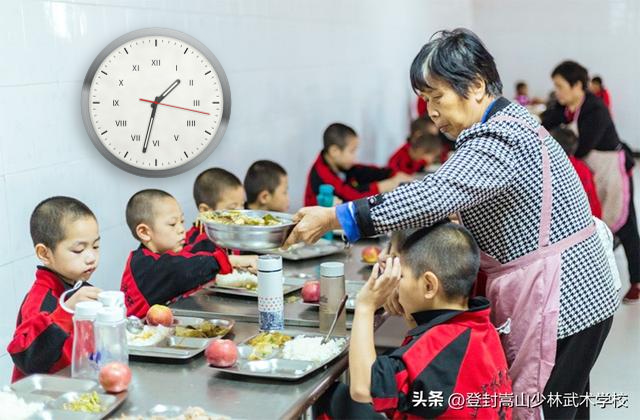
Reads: 1.32.17
